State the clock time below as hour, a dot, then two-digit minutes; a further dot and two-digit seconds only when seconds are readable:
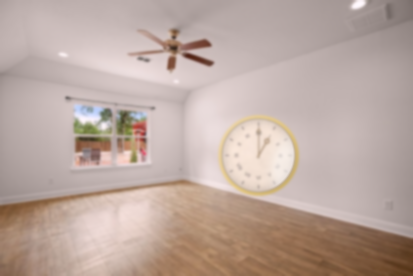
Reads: 1.00
